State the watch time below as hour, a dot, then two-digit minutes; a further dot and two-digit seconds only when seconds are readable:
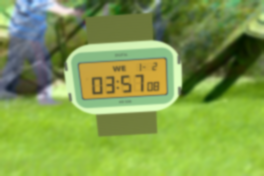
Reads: 3.57
